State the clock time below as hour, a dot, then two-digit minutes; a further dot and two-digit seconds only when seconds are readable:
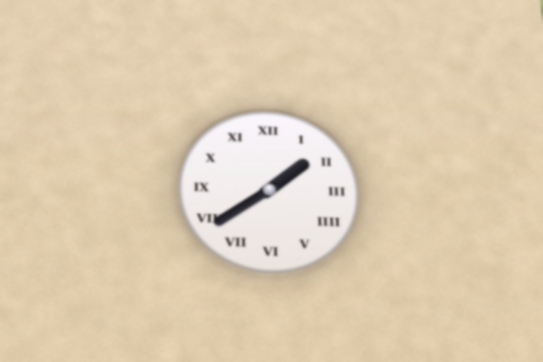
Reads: 1.39
